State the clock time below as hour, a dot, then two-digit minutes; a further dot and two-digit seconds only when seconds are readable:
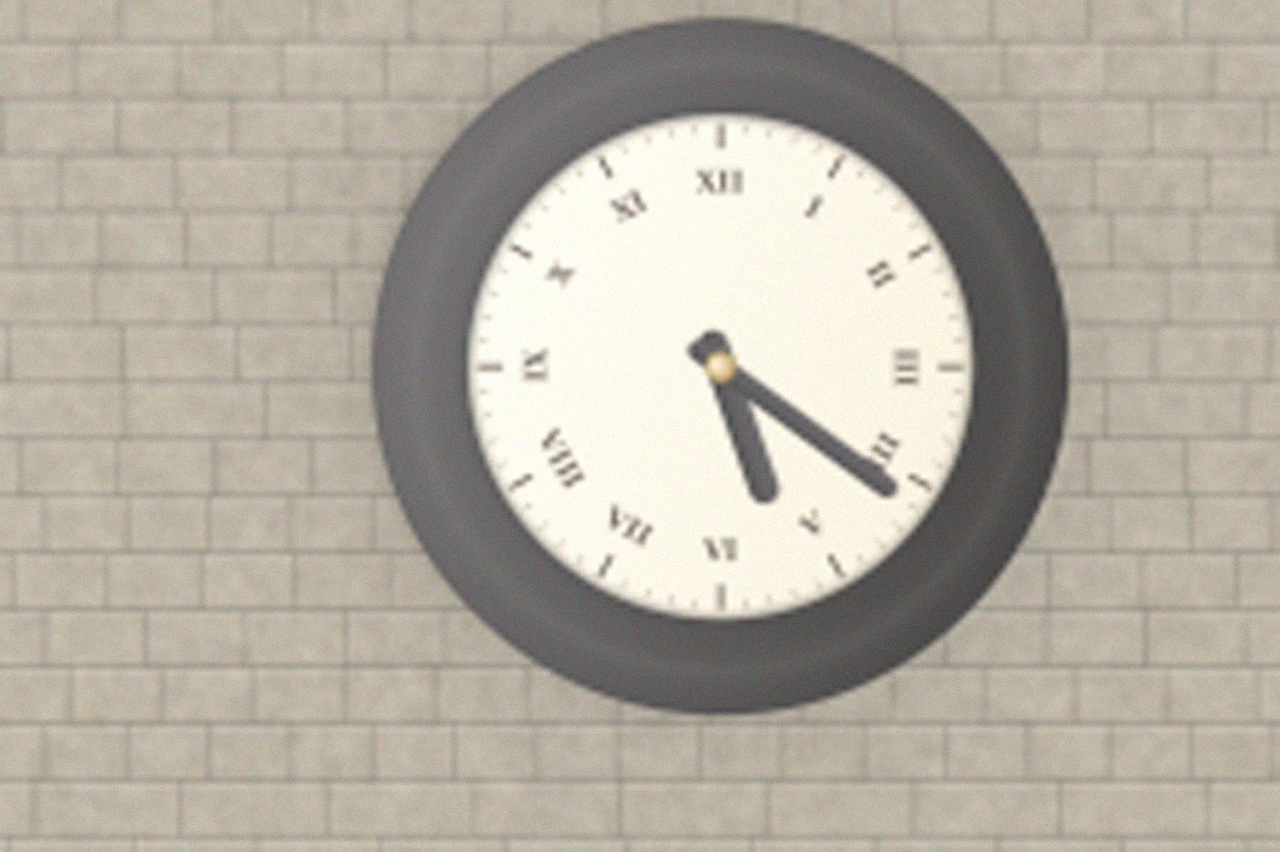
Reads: 5.21
